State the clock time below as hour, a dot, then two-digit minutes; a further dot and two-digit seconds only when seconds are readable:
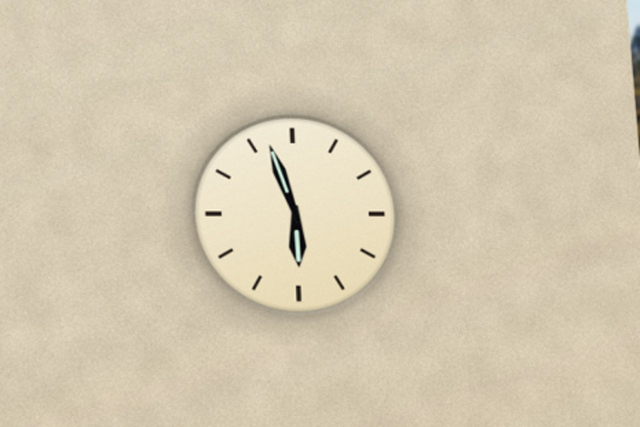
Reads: 5.57
